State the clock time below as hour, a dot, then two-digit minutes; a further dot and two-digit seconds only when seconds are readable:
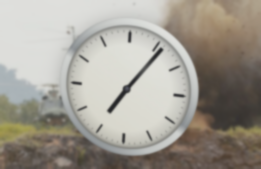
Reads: 7.06
